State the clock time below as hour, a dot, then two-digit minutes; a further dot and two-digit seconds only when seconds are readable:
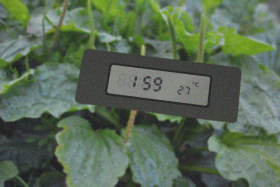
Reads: 1.59
